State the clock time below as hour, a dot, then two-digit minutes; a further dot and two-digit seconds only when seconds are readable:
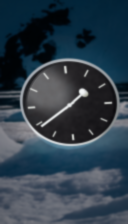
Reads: 1.39
